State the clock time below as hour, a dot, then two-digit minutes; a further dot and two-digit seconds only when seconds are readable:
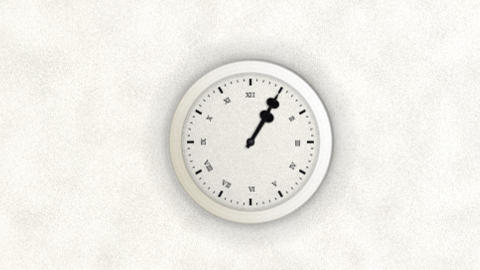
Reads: 1.05
